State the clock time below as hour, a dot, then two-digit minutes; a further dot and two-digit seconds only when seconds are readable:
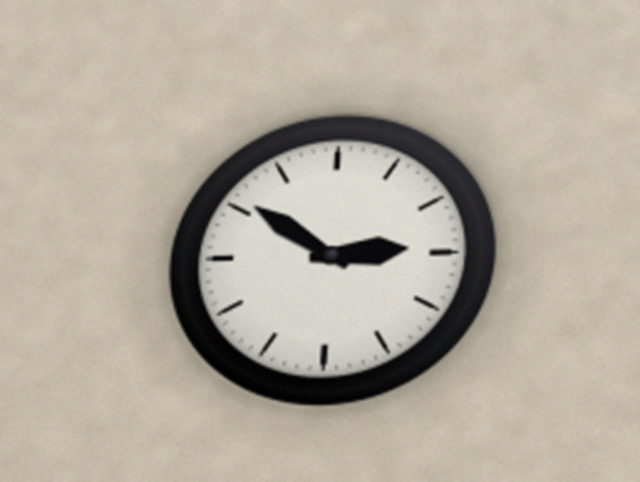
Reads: 2.51
